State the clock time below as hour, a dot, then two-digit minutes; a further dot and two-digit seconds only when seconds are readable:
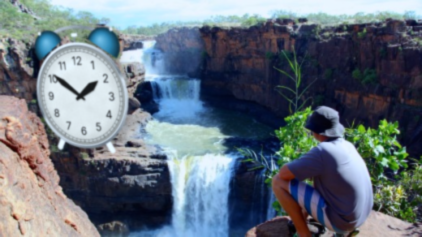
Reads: 1.51
